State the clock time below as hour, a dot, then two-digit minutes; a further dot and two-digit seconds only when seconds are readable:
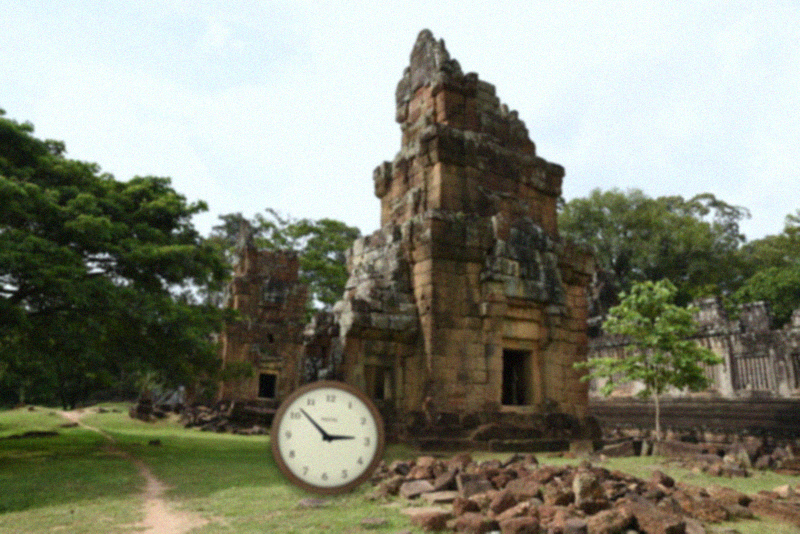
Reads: 2.52
